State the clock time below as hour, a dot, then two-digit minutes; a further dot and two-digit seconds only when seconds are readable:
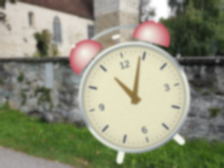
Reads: 11.04
